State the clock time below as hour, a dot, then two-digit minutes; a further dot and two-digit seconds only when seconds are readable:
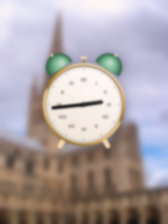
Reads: 2.44
